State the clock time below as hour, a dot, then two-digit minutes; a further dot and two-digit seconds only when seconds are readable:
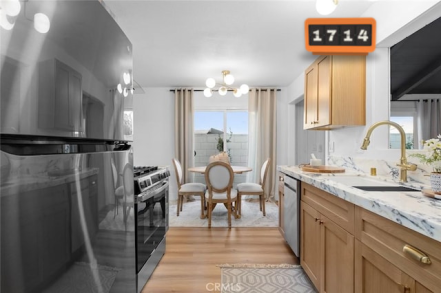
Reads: 17.14
